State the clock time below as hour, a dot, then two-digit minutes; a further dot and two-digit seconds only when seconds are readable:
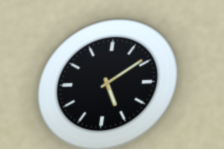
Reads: 5.09
